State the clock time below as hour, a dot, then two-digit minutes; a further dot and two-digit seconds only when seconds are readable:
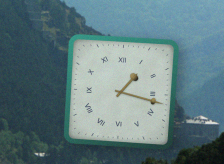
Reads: 1.17
